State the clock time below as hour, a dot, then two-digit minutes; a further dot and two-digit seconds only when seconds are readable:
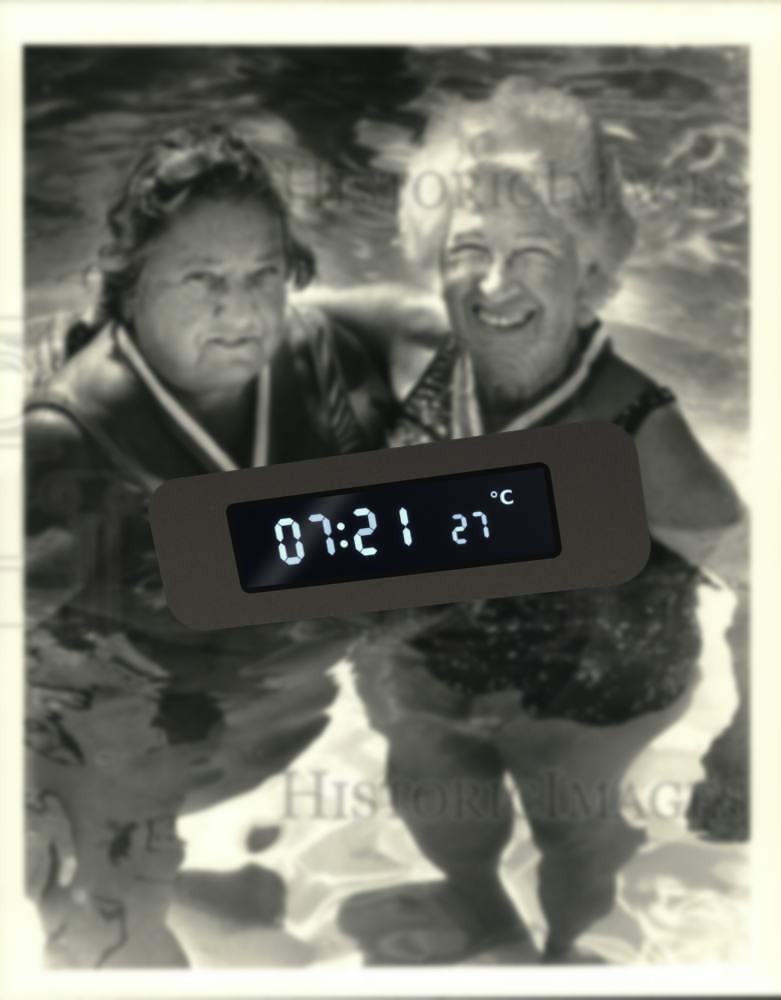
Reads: 7.21
